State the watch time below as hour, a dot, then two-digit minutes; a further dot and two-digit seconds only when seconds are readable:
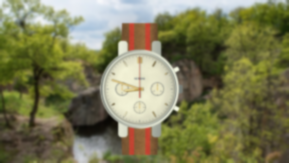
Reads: 8.48
